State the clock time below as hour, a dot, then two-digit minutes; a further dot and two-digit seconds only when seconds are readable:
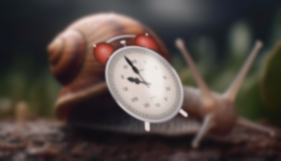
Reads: 9.58
